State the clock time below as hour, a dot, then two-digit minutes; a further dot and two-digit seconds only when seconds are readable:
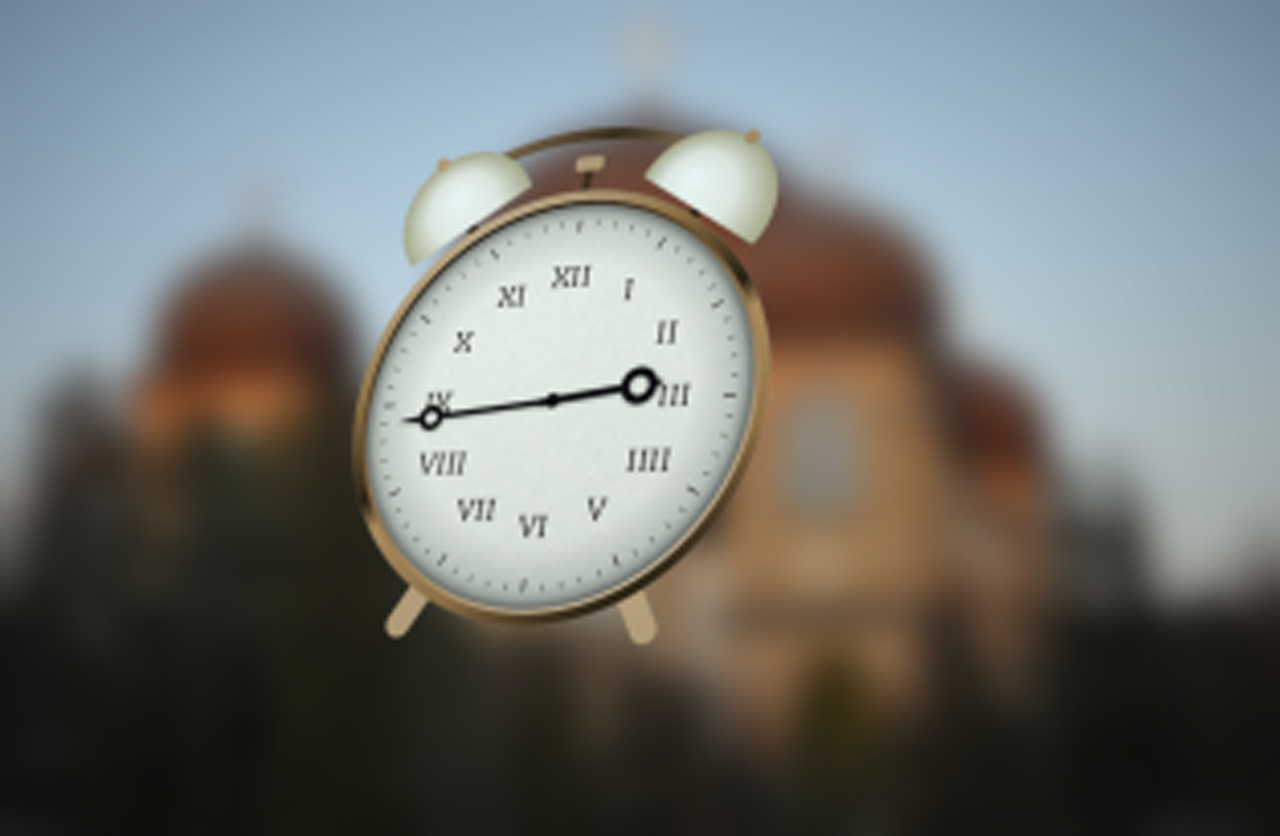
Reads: 2.44
